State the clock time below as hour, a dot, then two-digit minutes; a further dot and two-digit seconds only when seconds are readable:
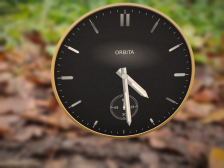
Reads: 4.29
